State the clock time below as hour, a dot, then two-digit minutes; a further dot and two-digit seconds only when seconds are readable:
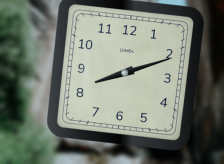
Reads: 8.11
